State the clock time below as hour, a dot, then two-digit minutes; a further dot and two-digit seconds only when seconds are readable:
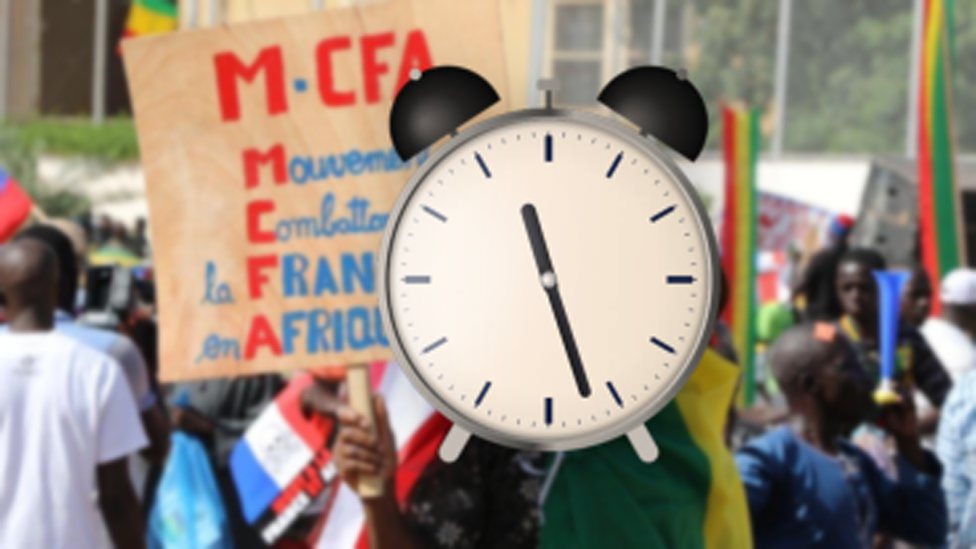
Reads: 11.27
